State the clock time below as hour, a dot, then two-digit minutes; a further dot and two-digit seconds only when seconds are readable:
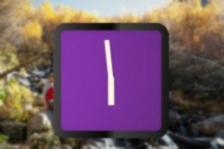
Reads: 5.59
